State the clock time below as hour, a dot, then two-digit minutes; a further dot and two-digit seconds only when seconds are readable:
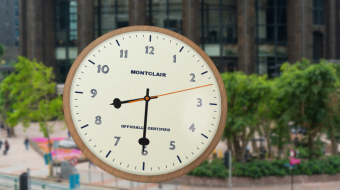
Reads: 8.30.12
